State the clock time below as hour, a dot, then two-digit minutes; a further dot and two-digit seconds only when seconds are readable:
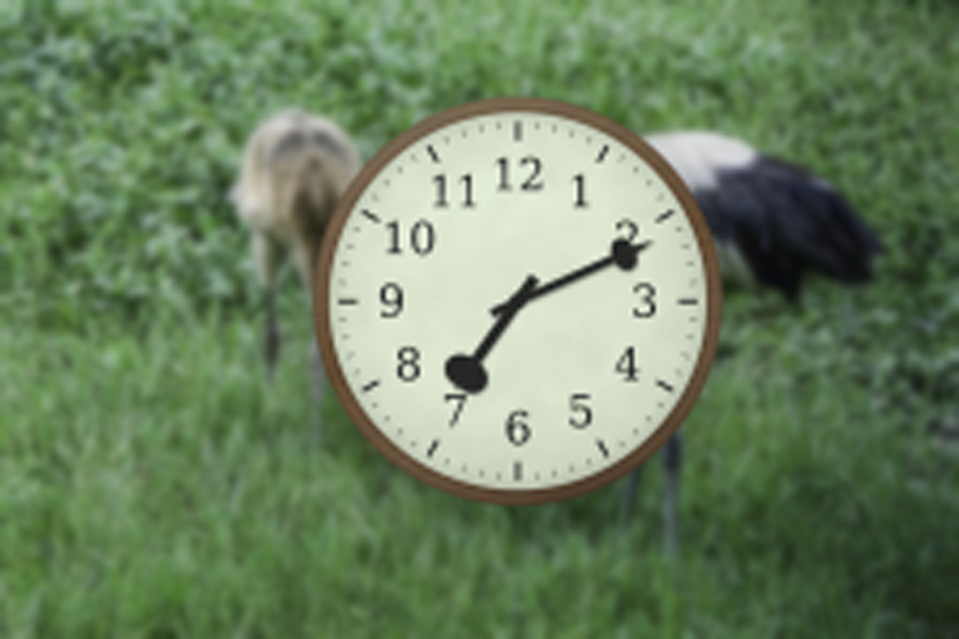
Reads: 7.11
